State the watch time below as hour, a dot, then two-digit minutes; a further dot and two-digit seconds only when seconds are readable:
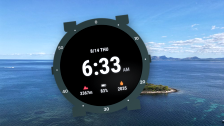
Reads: 6.33
